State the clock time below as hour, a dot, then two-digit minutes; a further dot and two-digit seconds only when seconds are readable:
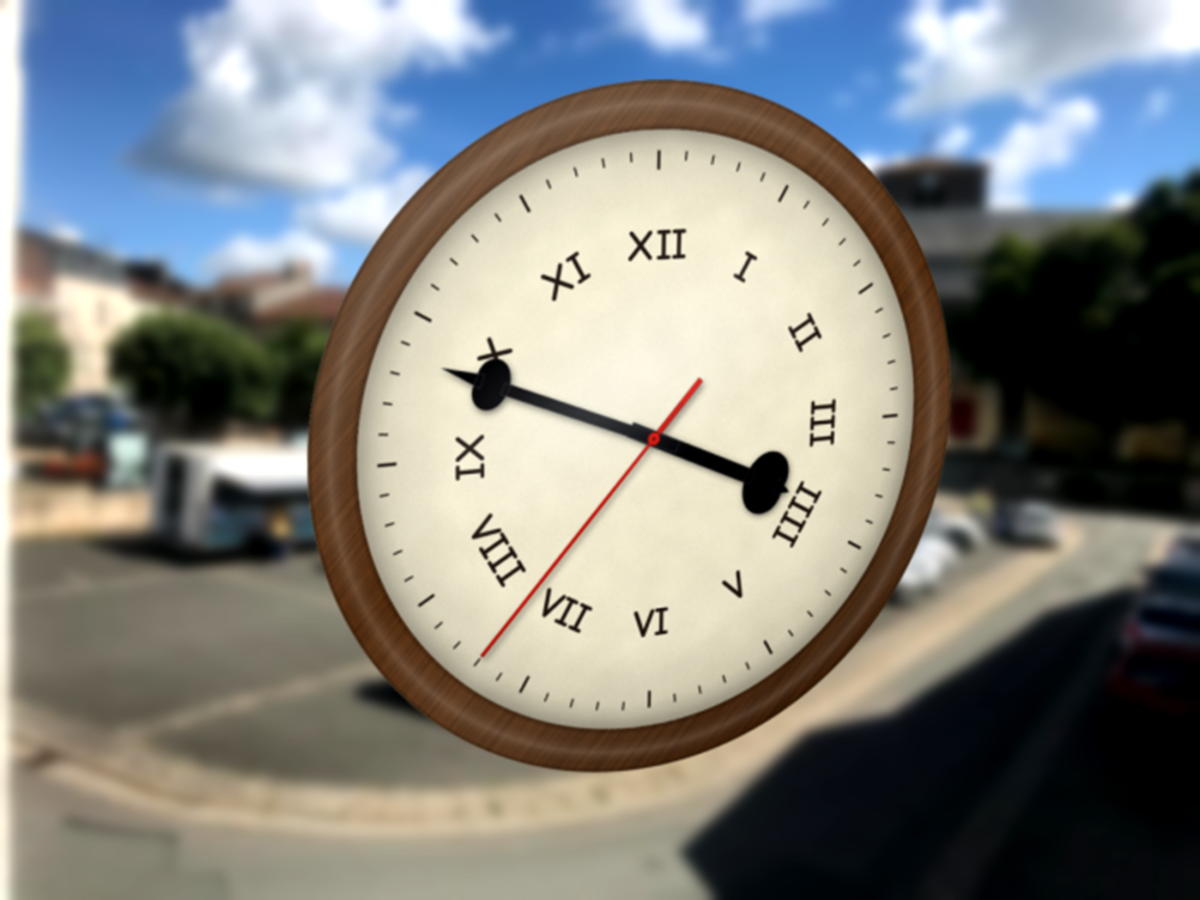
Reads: 3.48.37
